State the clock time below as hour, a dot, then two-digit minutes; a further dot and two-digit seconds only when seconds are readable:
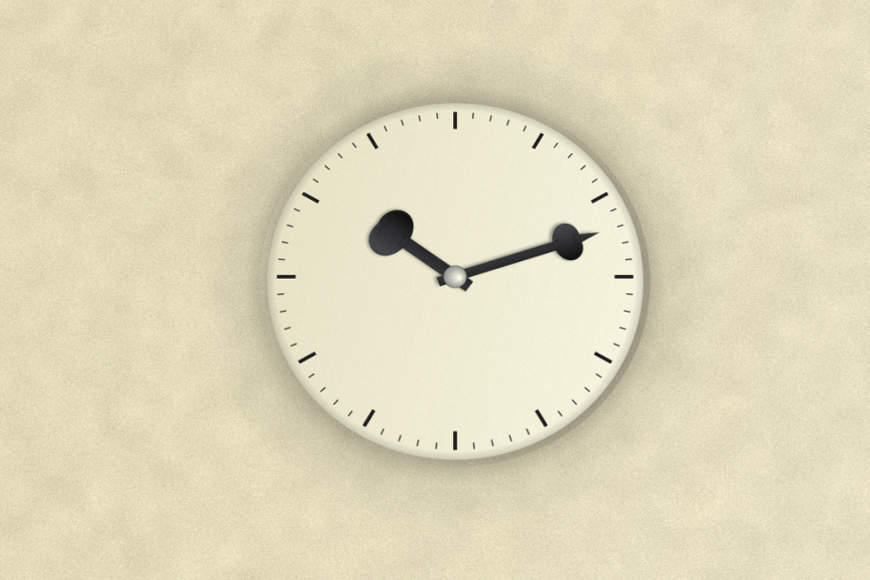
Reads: 10.12
